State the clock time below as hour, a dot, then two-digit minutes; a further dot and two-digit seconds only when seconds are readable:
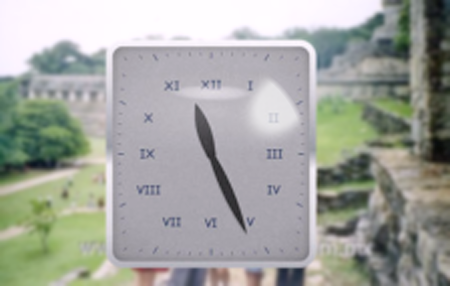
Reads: 11.26
